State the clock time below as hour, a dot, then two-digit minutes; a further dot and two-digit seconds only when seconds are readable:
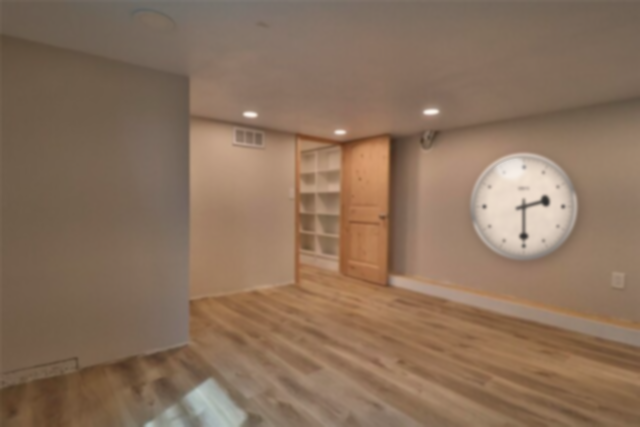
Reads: 2.30
